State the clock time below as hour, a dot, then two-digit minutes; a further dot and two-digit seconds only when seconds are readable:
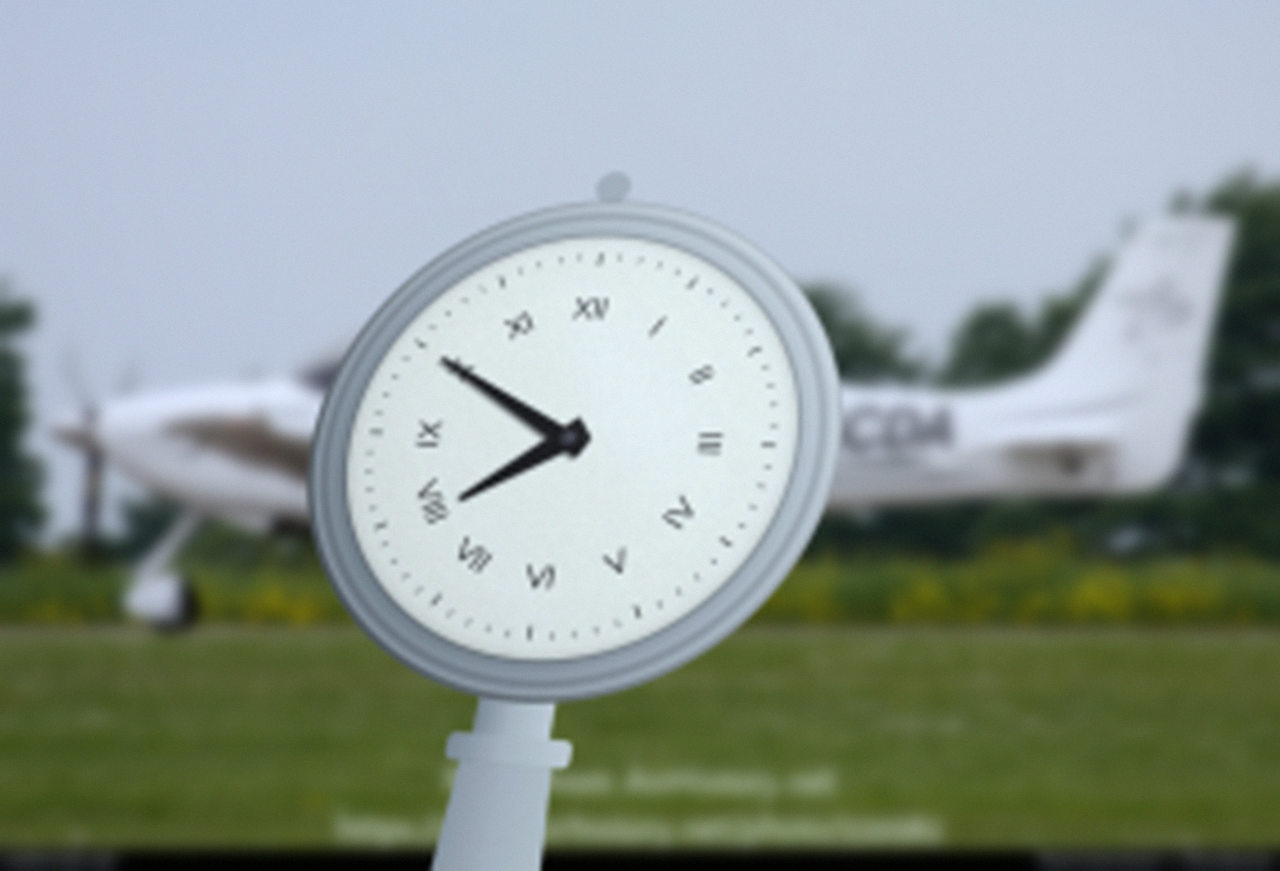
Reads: 7.50
